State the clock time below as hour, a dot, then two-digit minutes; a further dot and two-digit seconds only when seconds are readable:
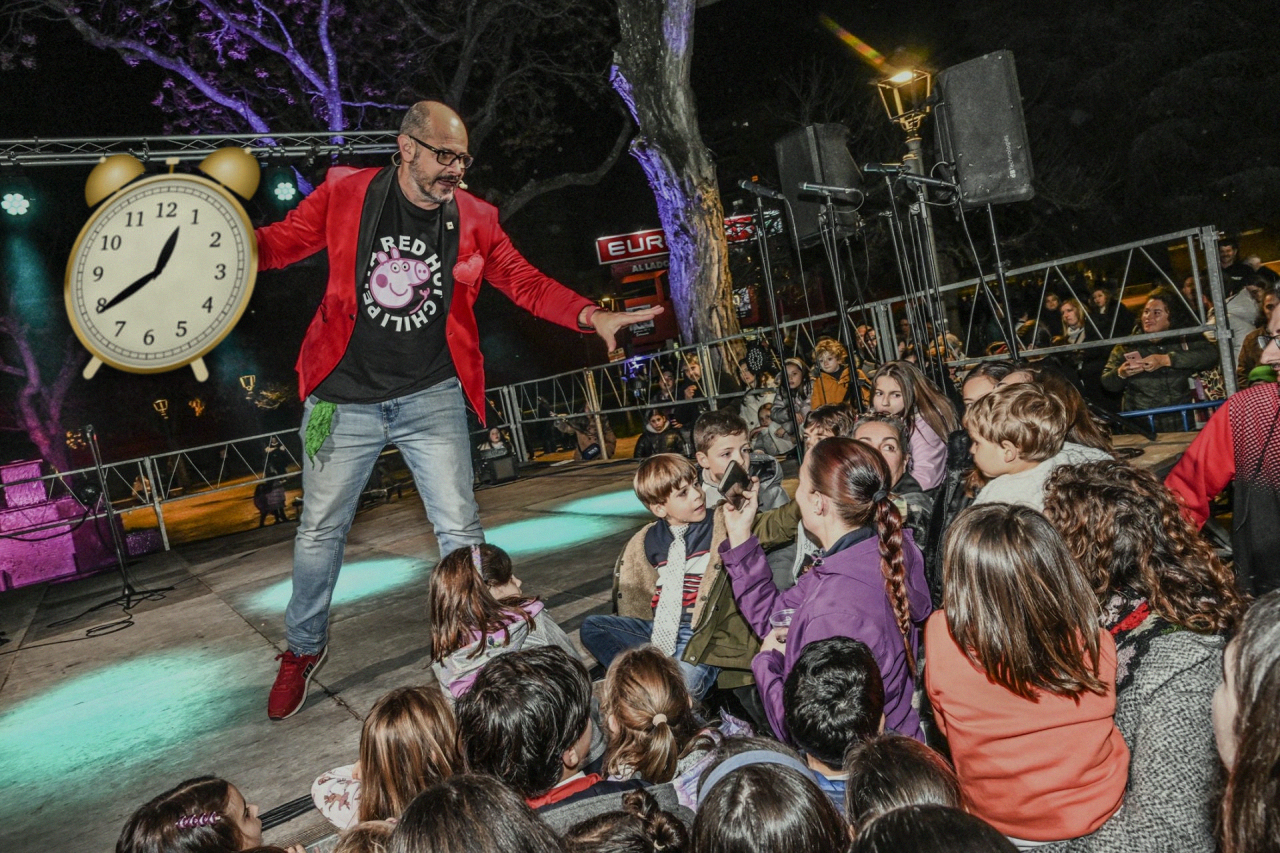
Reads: 12.39
